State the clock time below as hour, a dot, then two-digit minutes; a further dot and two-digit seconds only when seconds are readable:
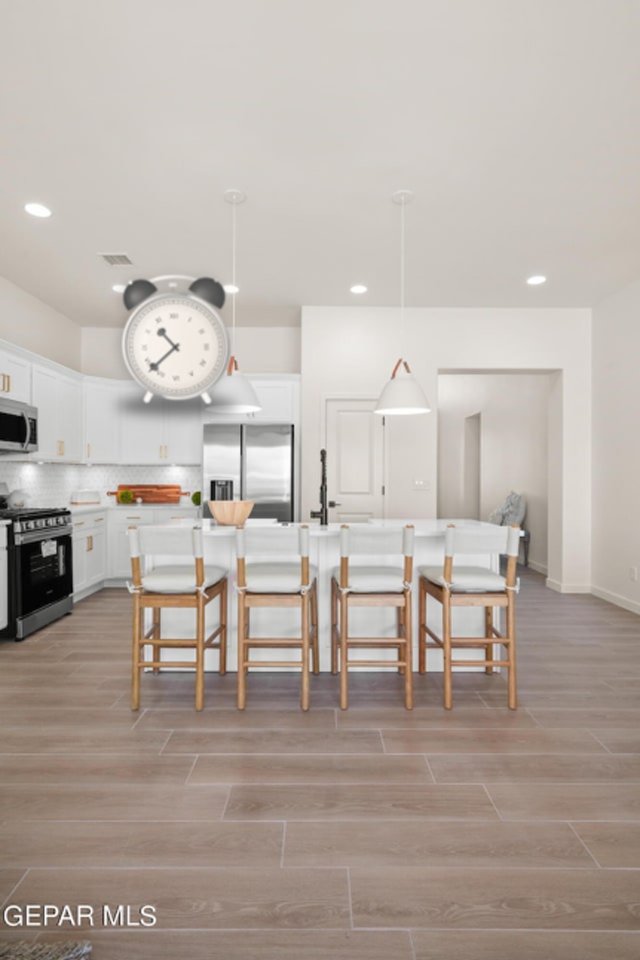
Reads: 10.38
